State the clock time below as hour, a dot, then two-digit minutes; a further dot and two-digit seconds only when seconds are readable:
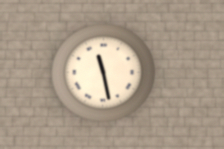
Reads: 11.28
